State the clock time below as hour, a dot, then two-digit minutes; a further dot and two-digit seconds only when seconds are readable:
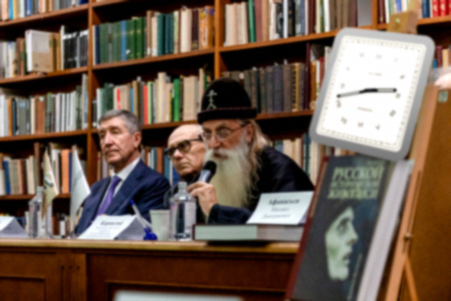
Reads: 2.42
